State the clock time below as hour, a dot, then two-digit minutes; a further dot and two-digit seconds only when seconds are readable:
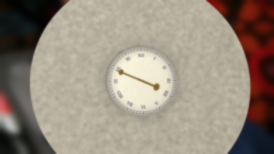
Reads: 3.49
